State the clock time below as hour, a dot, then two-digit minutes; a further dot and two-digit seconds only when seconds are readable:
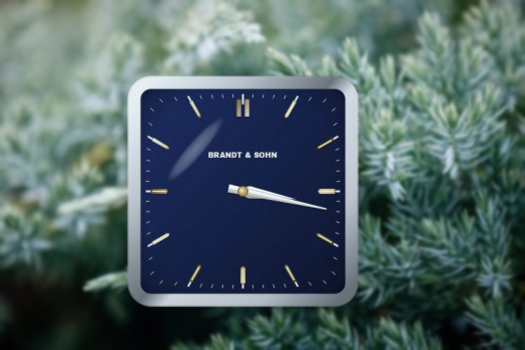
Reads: 3.17
